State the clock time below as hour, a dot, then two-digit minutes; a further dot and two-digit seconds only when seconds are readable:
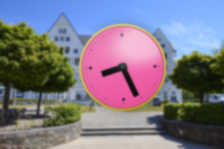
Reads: 8.26
